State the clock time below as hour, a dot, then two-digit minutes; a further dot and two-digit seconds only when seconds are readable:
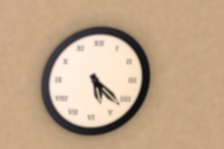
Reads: 5.22
